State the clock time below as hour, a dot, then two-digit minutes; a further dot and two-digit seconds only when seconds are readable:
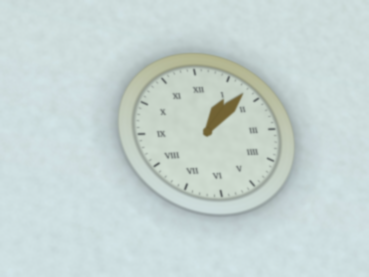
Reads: 1.08
